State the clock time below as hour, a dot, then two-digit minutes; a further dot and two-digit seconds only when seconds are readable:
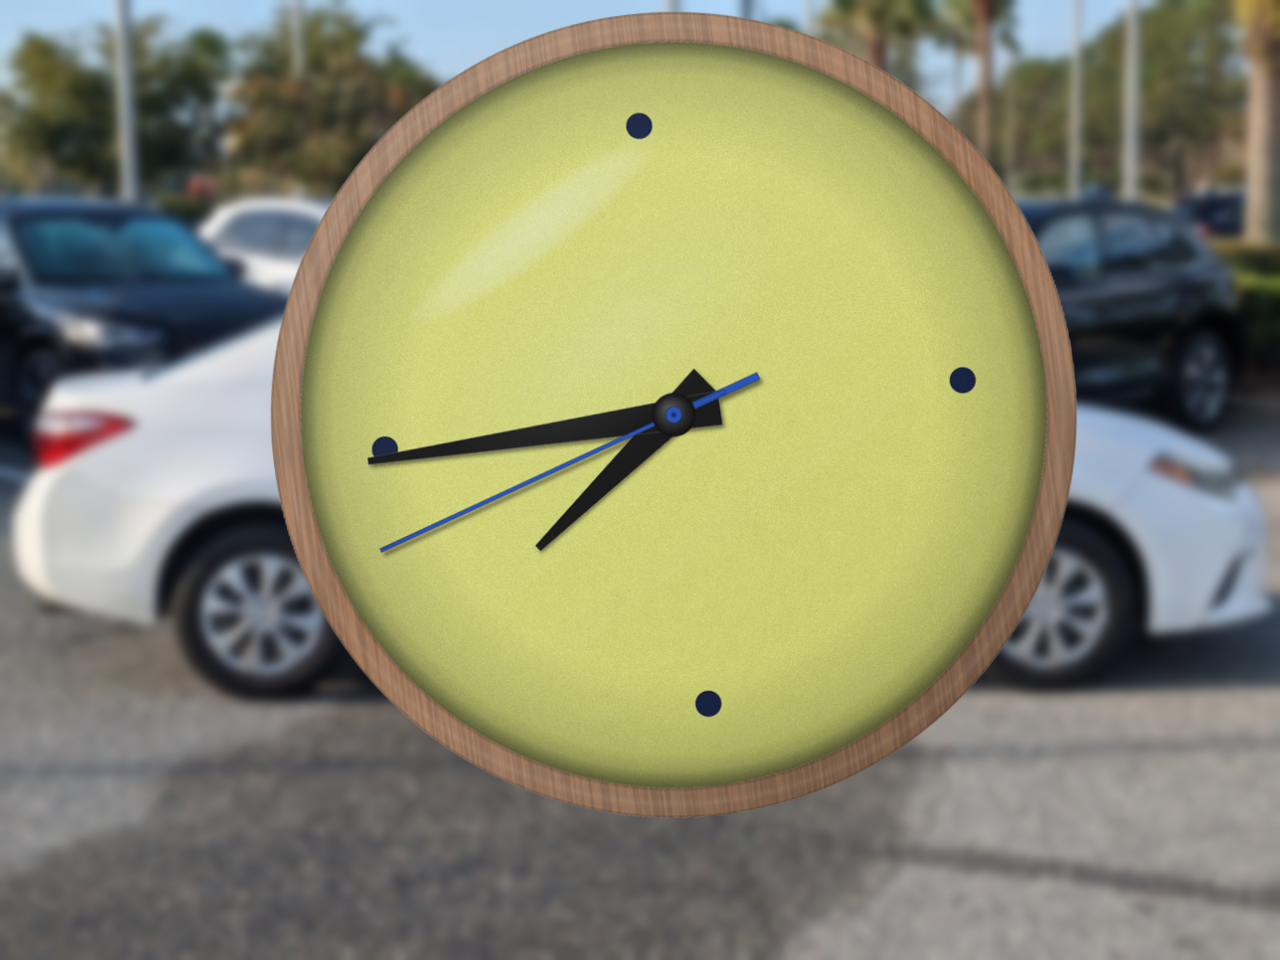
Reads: 7.44.42
